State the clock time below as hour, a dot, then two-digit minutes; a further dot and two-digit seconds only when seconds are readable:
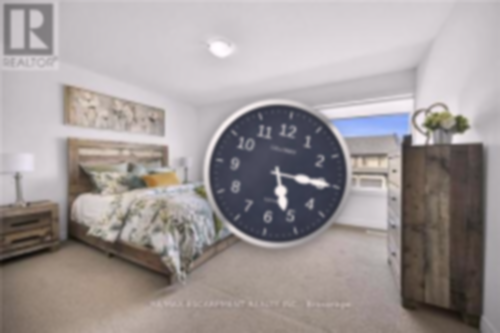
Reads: 5.15
